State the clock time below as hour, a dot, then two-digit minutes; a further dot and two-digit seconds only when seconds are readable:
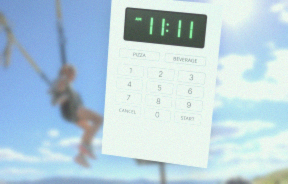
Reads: 11.11
